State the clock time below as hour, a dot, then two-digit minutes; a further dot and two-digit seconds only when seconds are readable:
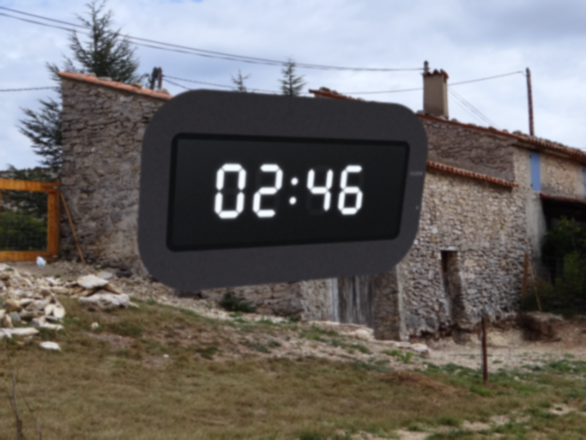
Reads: 2.46
